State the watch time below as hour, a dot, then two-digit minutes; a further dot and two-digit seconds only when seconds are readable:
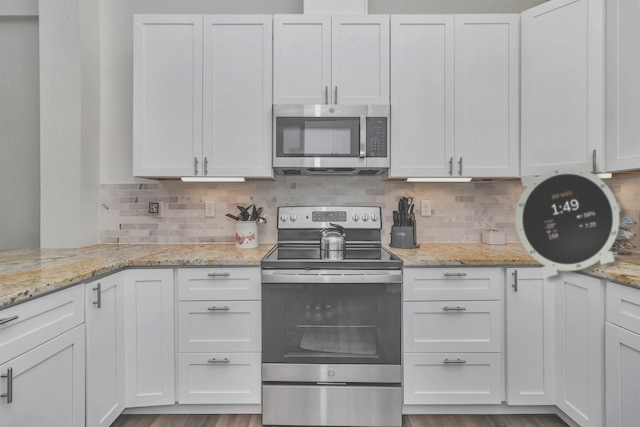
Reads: 1.49
